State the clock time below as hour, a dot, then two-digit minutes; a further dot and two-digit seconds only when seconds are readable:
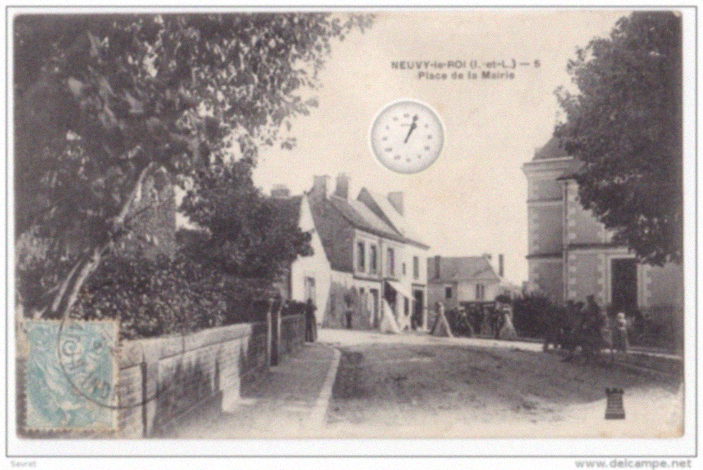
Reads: 1.04
